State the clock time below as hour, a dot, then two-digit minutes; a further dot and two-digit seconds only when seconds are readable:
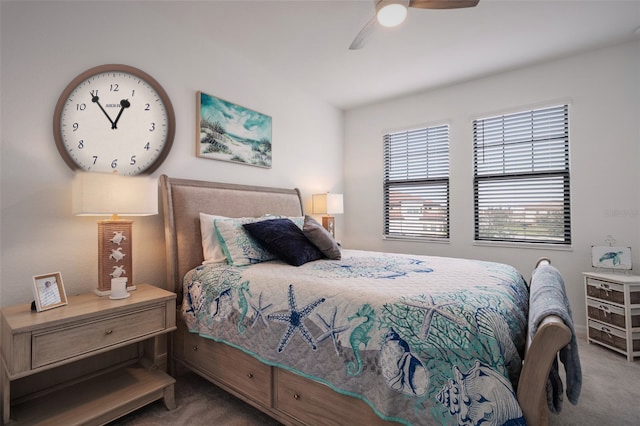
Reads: 12.54
